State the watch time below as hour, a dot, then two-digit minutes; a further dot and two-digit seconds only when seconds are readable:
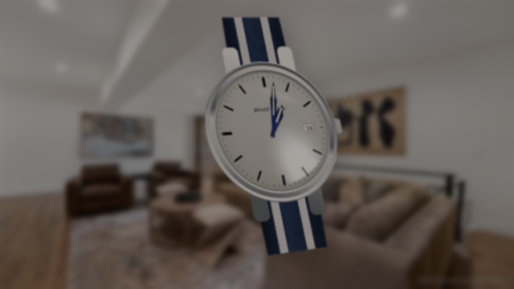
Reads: 1.02
